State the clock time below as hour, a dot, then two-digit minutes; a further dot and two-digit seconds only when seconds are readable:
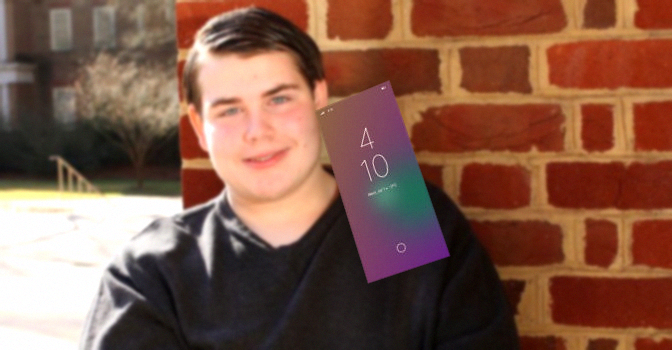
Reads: 4.10
